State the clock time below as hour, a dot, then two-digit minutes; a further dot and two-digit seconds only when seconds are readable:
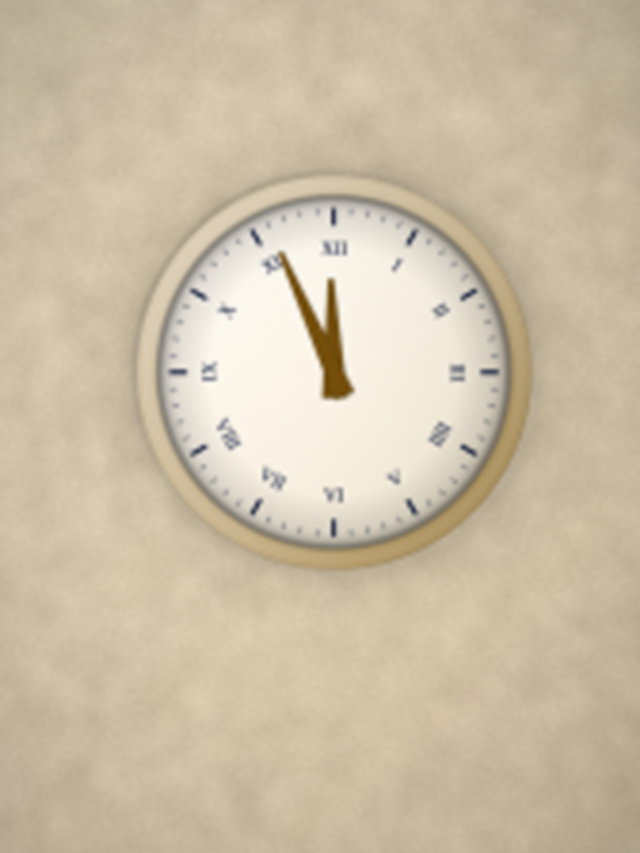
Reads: 11.56
